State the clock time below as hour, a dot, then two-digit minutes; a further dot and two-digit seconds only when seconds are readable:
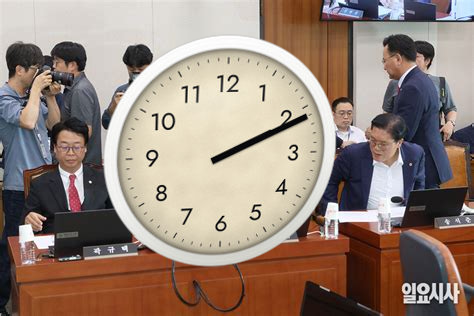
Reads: 2.11
